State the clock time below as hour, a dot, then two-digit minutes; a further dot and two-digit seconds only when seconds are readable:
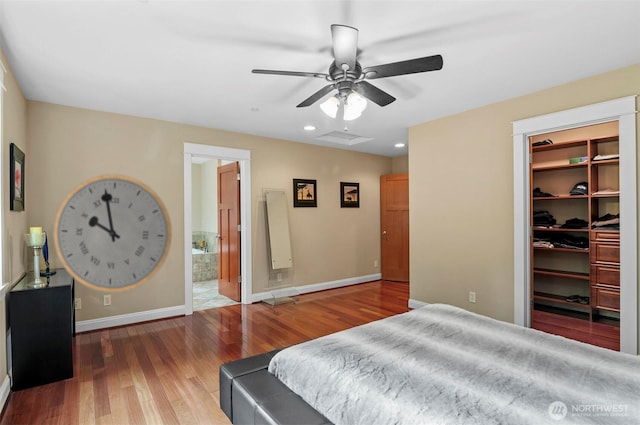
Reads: 9.58
